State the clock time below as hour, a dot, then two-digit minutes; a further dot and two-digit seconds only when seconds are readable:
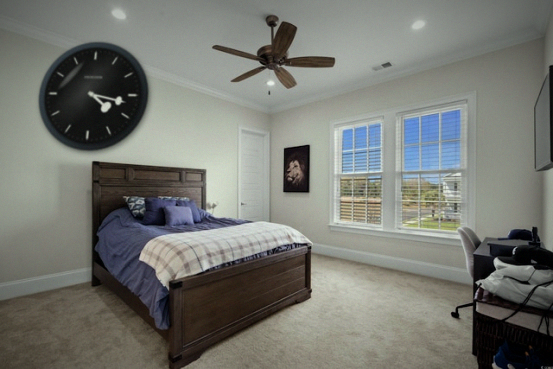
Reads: 4.17
